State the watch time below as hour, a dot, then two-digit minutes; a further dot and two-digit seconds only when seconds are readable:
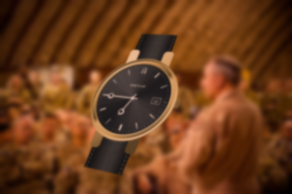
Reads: 6.45
